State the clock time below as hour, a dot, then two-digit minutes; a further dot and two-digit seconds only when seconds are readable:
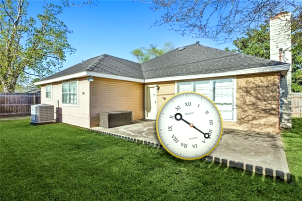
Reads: 10.22
